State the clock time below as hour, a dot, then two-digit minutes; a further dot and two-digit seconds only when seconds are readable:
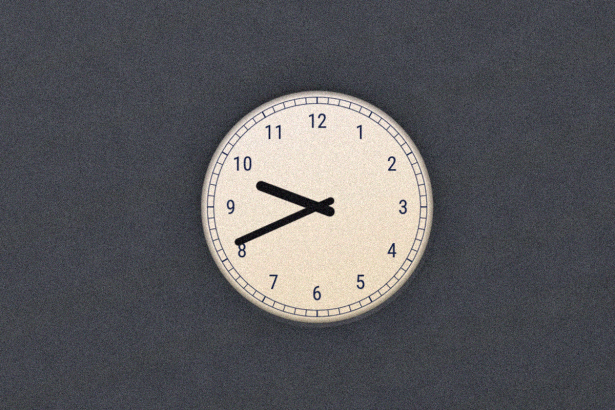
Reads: 9.41
